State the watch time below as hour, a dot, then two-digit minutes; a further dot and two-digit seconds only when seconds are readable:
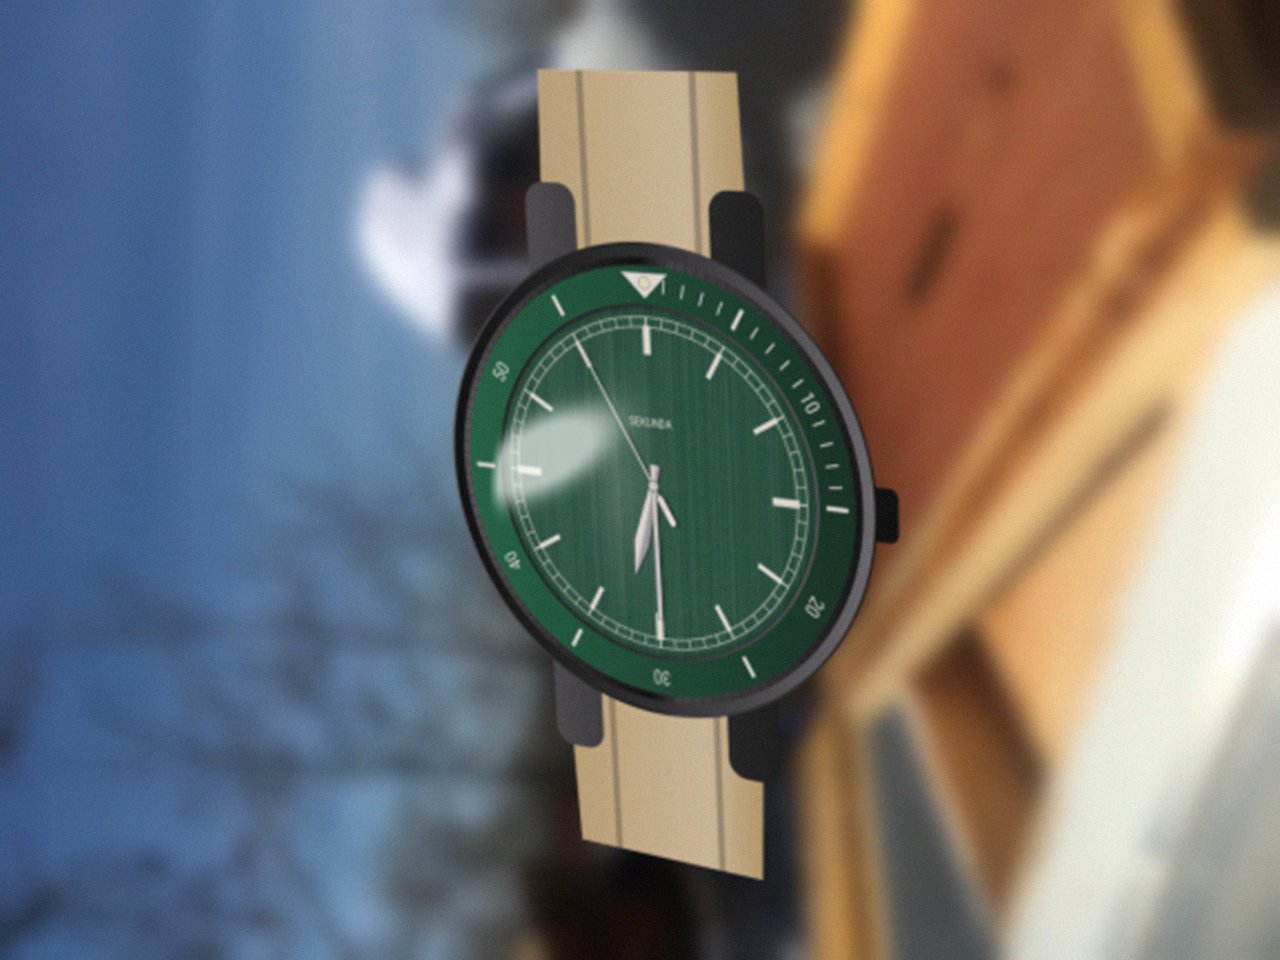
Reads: 6.29.55
